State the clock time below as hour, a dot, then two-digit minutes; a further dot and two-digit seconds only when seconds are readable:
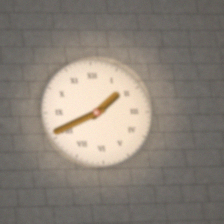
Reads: 1.41
